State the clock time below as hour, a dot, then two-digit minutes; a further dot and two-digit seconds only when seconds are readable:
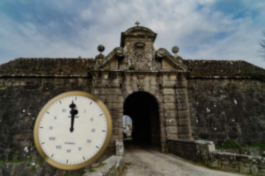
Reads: 11.59
